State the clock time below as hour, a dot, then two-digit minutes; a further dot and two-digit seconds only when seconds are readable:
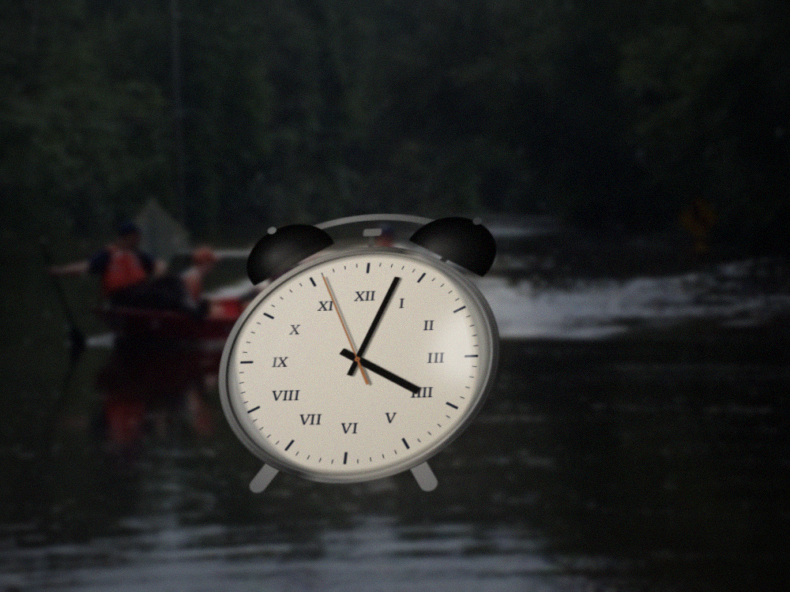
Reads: 4.02.56
